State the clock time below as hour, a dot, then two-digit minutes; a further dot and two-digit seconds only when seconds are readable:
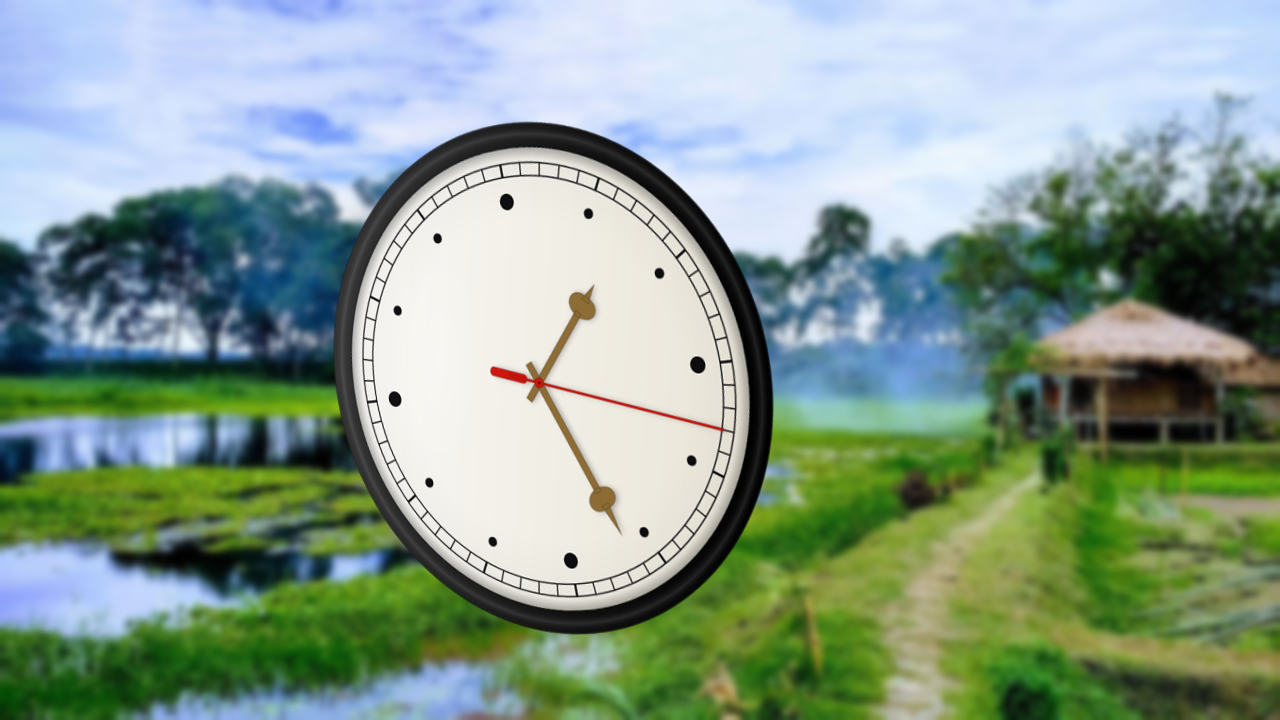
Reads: 1.26.18
